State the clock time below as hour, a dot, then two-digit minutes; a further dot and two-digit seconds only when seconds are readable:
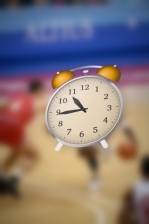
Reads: 10.44
